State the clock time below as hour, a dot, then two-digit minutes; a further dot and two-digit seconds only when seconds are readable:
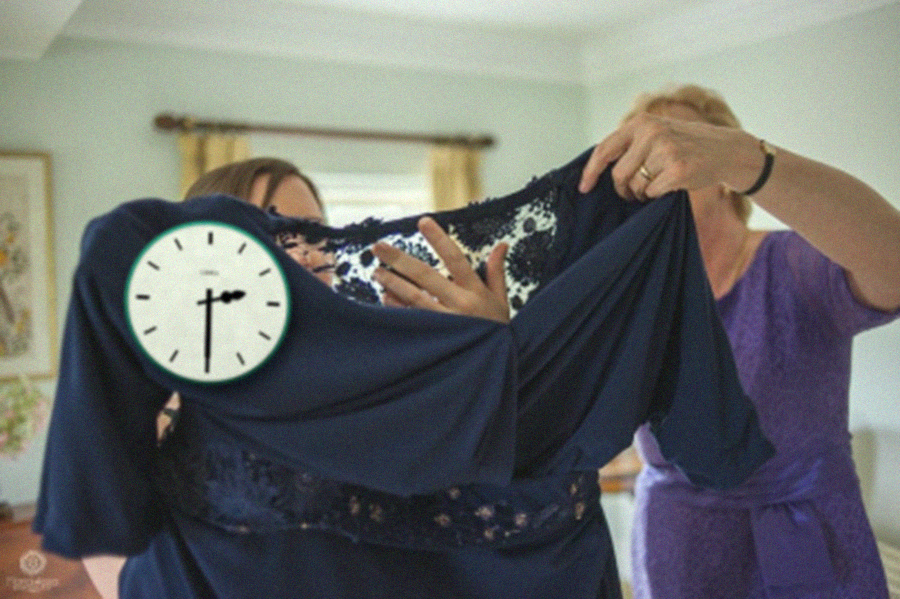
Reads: 2.30
